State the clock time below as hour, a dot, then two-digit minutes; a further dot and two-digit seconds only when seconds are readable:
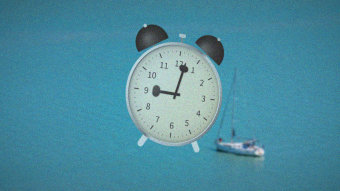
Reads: 9.02
